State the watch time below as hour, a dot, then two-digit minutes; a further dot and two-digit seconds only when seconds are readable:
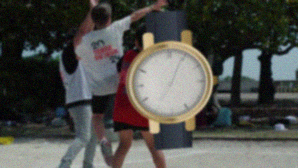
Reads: 7.04
